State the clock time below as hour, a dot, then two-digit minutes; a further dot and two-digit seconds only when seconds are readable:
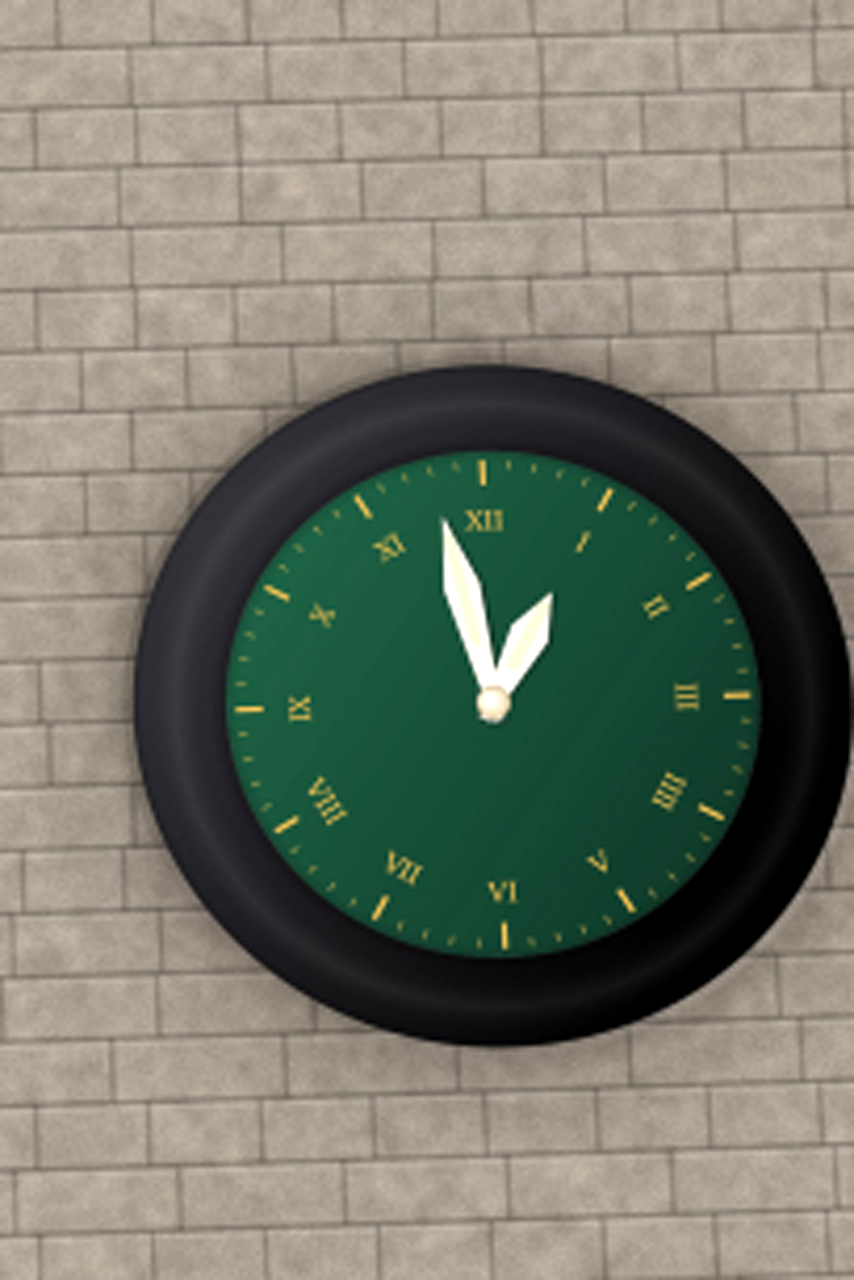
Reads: 12.58
